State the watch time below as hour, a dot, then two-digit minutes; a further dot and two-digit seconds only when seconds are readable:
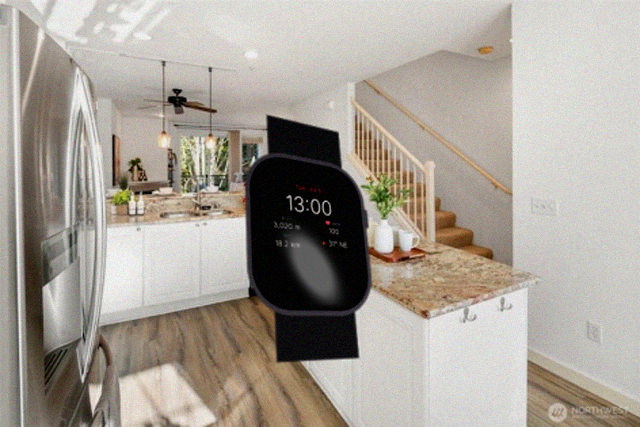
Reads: 13.00
